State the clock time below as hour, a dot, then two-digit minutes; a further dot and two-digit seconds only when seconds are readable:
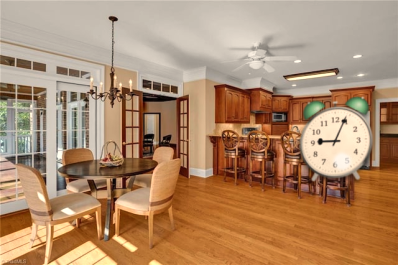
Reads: 9.04
